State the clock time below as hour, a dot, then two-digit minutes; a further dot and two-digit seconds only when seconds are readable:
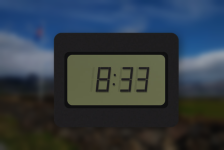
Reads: 8.33
